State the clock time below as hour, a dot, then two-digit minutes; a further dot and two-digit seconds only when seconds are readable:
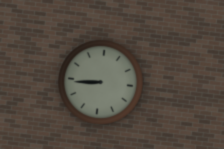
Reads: 8.44
